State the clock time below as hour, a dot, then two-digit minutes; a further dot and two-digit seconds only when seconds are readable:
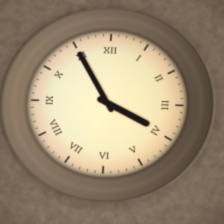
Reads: 3.55
